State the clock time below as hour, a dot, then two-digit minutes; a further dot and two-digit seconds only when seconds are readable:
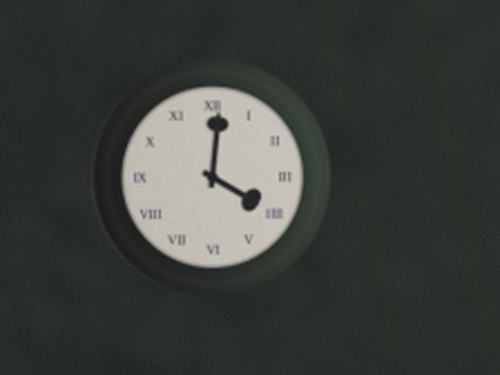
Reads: 4.01
